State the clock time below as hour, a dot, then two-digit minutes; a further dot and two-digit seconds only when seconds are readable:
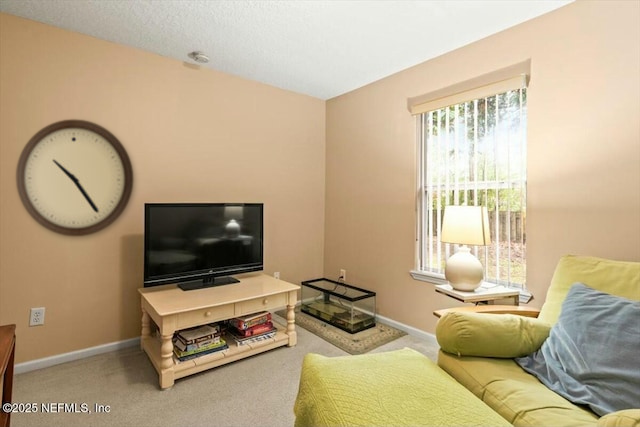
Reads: 10.24
